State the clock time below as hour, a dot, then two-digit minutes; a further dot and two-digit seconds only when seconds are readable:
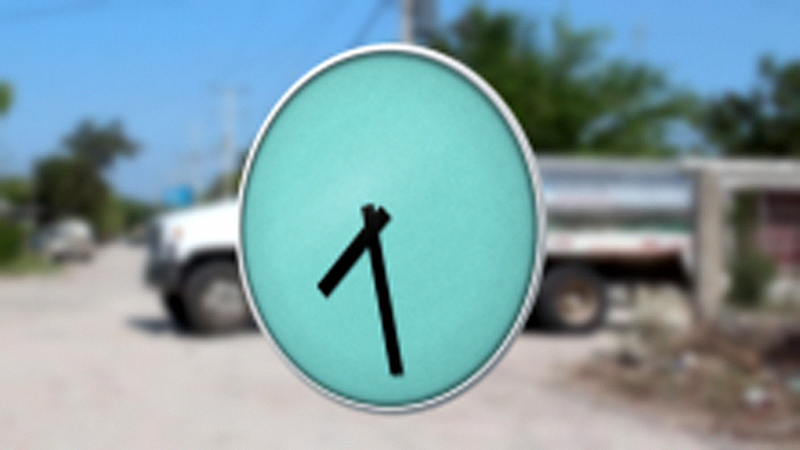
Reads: 7.28
